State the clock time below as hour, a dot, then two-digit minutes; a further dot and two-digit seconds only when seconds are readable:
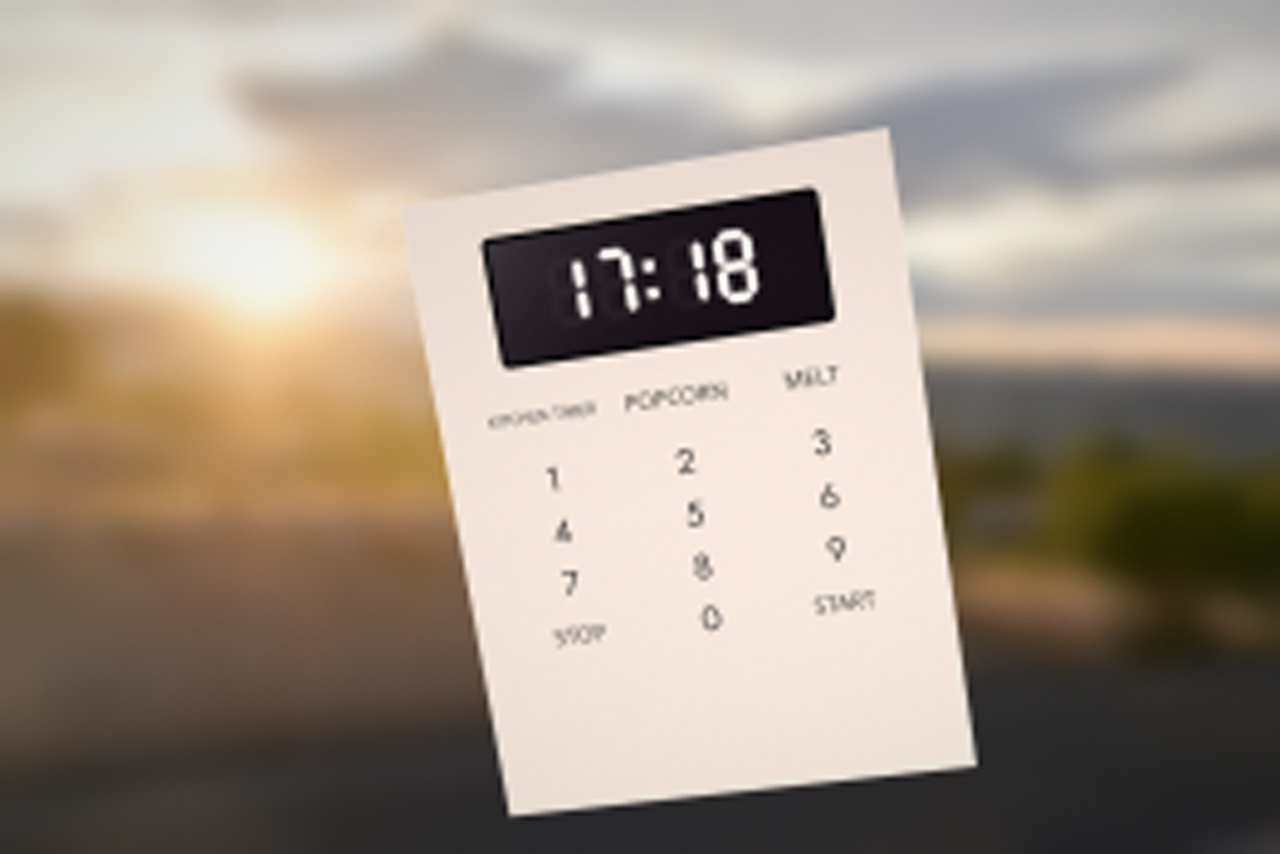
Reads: 17.18
